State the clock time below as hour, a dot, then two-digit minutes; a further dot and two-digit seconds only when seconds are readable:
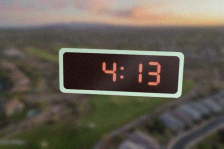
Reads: 4.13
